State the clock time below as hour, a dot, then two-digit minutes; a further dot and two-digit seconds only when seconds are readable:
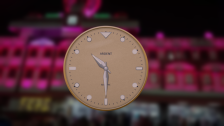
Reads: 10.30
